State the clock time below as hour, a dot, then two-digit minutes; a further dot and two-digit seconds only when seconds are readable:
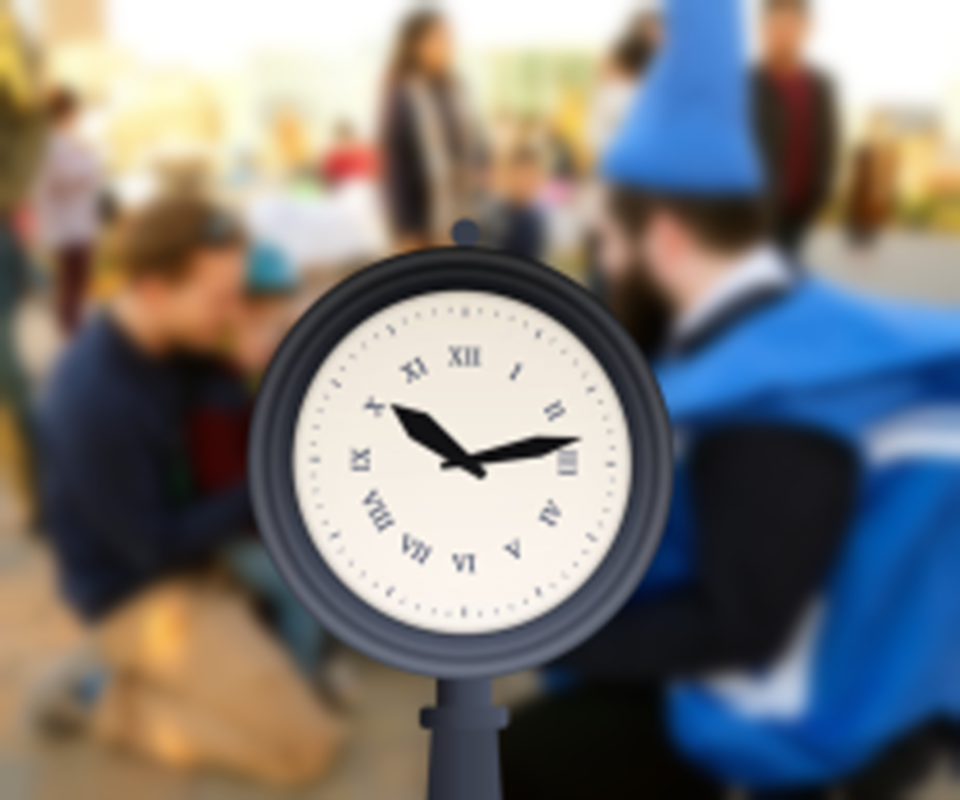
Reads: 10.13
